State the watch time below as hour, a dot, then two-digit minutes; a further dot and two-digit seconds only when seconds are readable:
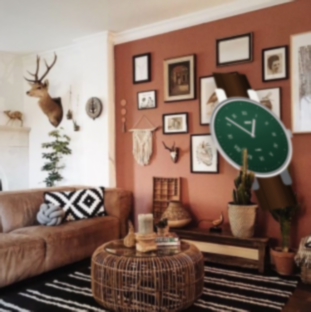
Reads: 12.52
